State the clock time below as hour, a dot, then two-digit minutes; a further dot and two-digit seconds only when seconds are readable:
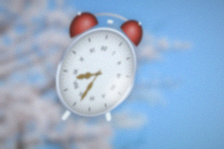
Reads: 8.34
